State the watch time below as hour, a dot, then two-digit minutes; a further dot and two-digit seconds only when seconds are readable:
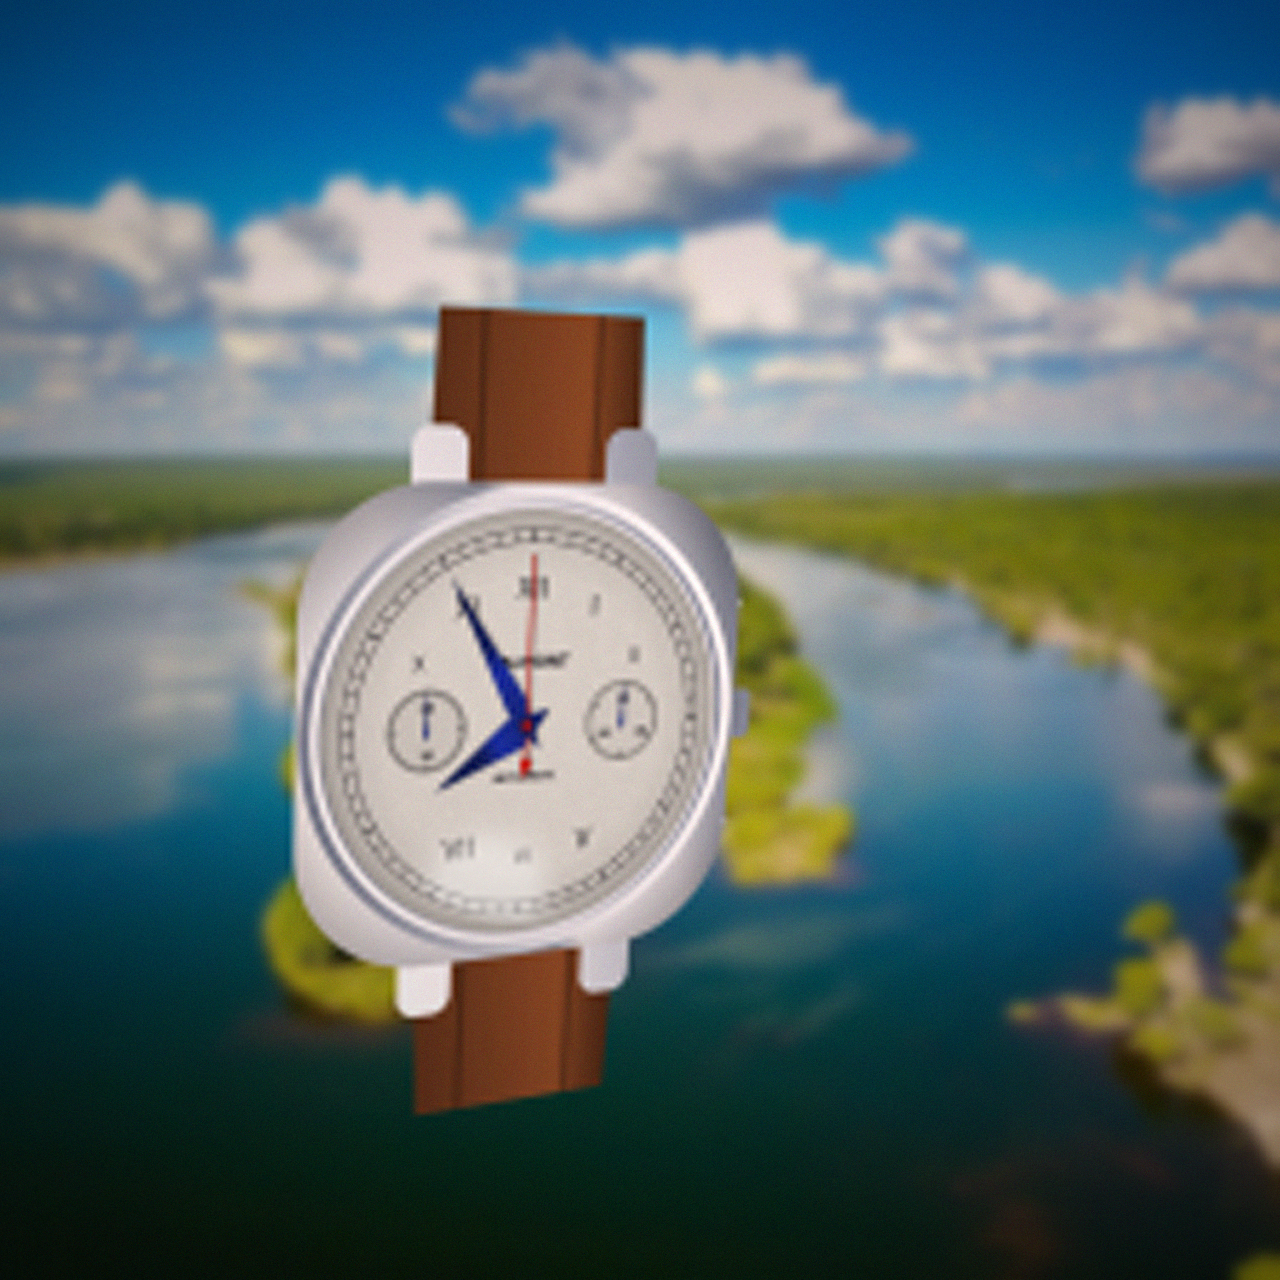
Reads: 7.55
